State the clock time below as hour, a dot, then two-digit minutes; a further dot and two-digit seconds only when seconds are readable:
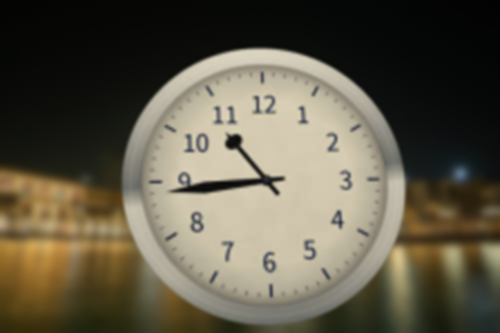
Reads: 10.44
